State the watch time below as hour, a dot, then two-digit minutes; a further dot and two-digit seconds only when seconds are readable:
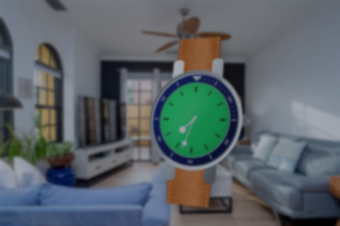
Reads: 7.33
